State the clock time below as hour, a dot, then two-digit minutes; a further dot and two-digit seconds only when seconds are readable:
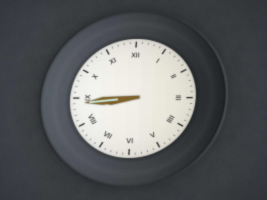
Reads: 8.44
